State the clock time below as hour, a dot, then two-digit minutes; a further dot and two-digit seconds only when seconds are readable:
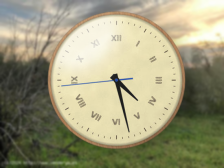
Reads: 4.27.44
